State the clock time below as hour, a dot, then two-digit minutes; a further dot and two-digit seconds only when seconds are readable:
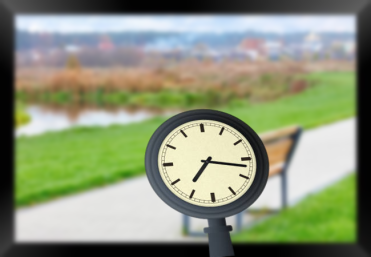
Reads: 7.17
